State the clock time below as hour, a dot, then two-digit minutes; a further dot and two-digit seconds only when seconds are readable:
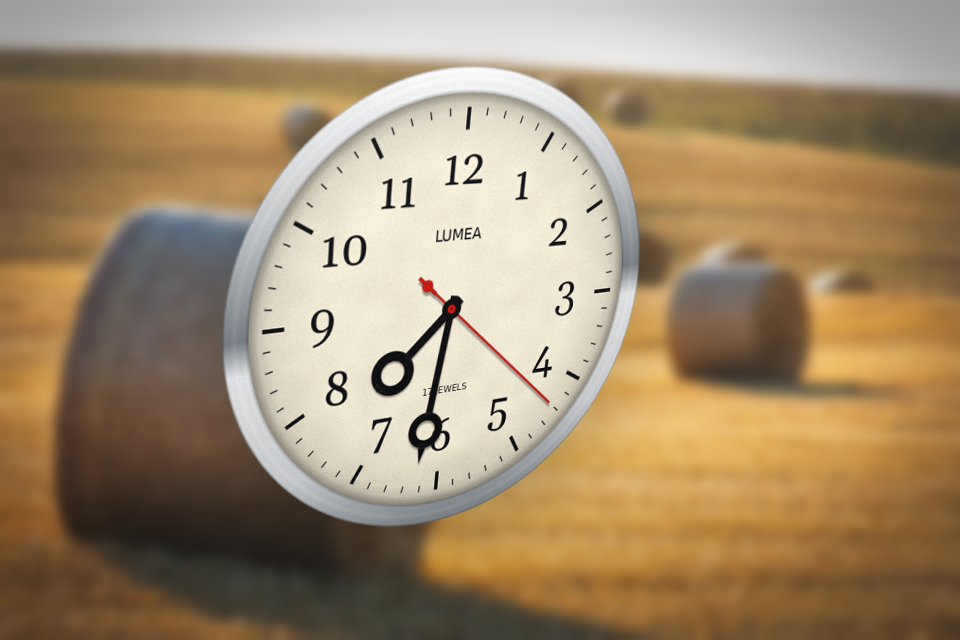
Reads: 7.31.22
